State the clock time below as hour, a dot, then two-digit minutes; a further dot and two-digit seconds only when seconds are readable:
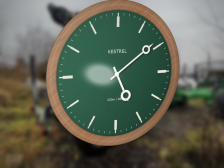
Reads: 5.09
